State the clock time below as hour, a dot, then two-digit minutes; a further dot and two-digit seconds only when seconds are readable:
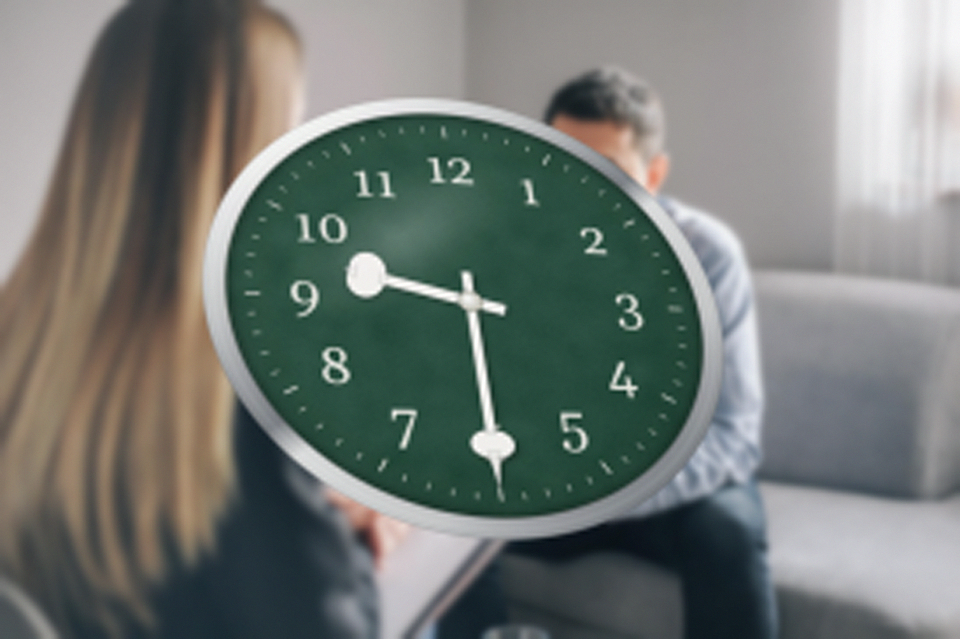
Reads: 9.30
